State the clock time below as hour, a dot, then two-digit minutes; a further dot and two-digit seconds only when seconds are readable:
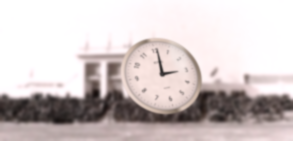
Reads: 3.01
